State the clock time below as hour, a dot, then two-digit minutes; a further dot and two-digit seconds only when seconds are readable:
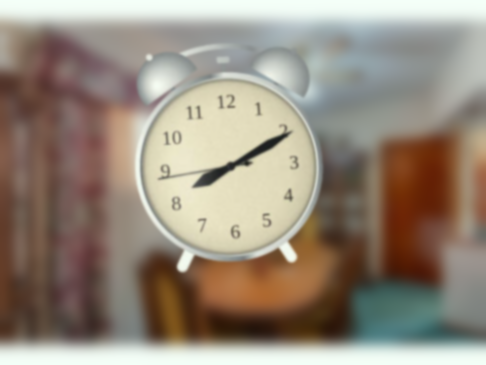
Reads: 8.10.44
